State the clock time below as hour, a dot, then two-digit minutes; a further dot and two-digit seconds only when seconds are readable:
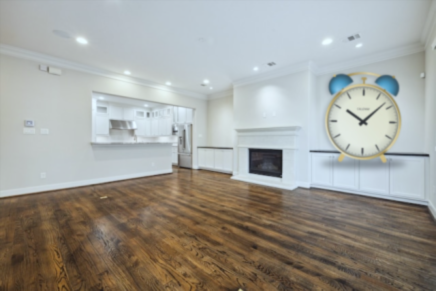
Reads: 10.08
